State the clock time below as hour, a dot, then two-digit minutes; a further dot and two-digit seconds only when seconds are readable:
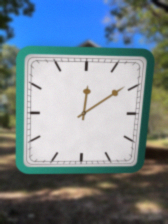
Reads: 12.09
